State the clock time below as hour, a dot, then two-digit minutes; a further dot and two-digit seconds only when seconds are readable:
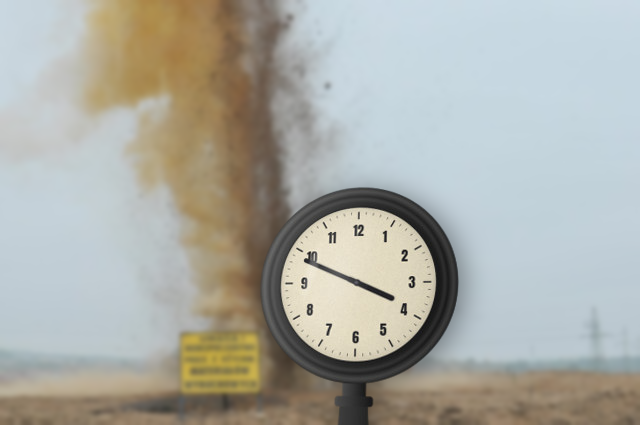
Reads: 3.49
